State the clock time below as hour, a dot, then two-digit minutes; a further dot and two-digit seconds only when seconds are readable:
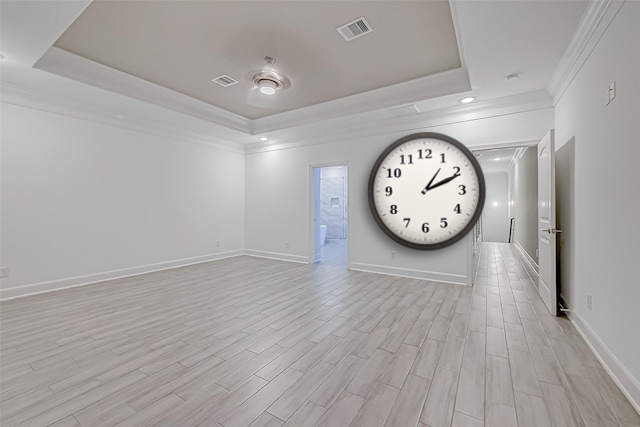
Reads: 1.11
